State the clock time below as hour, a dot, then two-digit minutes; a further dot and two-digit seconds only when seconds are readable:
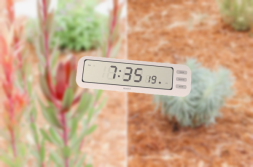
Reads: 7.35.19
